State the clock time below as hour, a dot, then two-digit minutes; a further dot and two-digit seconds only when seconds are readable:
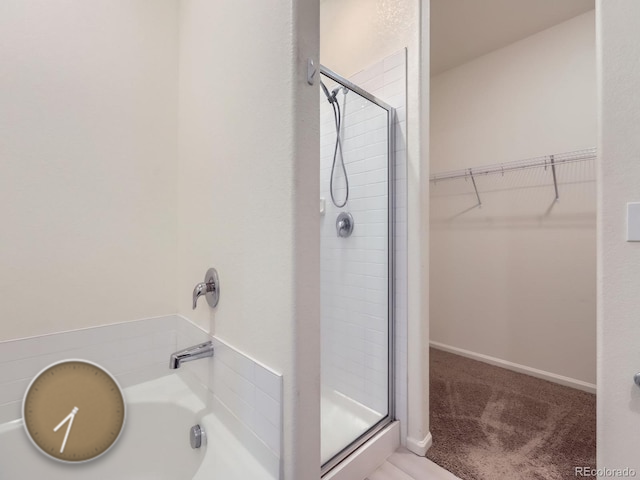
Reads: 7.33
